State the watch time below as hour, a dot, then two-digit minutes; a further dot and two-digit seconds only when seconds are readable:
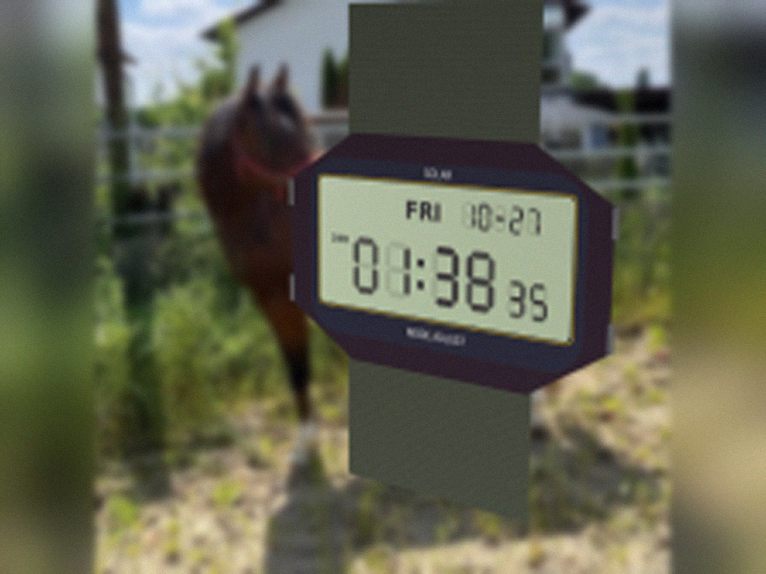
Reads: 1.38.35
